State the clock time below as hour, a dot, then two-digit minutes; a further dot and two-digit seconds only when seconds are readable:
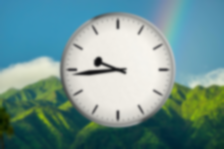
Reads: 9.44
